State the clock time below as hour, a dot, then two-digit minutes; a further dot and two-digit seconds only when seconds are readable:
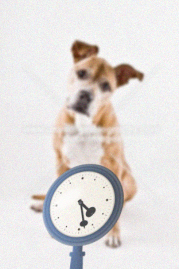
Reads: 4.28
